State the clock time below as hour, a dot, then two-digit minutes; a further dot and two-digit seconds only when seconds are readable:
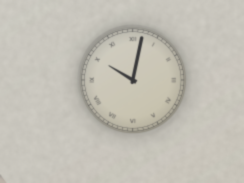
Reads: 10.02
